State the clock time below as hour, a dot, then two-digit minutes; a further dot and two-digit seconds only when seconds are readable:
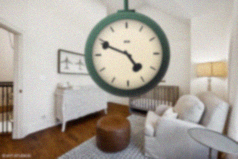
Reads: 4.49
